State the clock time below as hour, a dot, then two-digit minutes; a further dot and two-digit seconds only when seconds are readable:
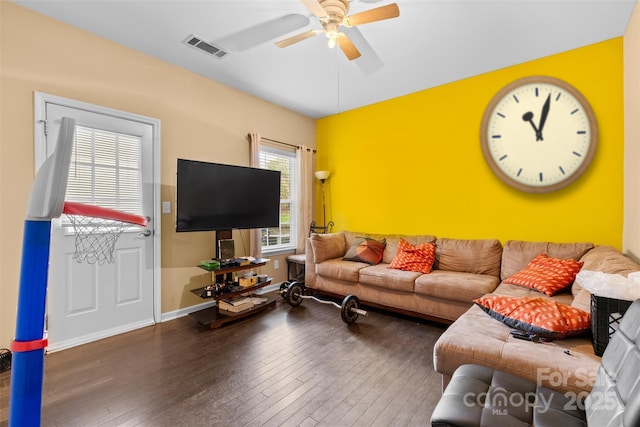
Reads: 11.03
